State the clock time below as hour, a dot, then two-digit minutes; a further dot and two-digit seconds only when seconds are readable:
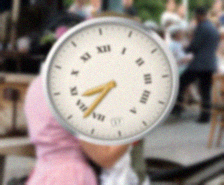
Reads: 8.38
